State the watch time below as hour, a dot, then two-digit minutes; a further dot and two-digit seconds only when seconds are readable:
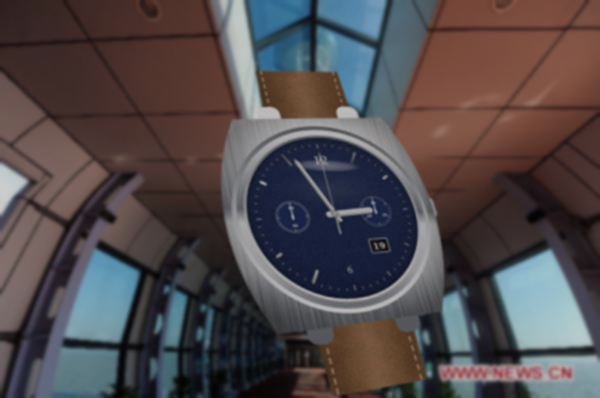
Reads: 2.56
